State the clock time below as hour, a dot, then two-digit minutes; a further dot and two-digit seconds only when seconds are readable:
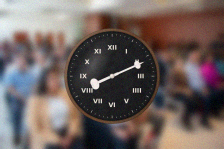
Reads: 8.11
